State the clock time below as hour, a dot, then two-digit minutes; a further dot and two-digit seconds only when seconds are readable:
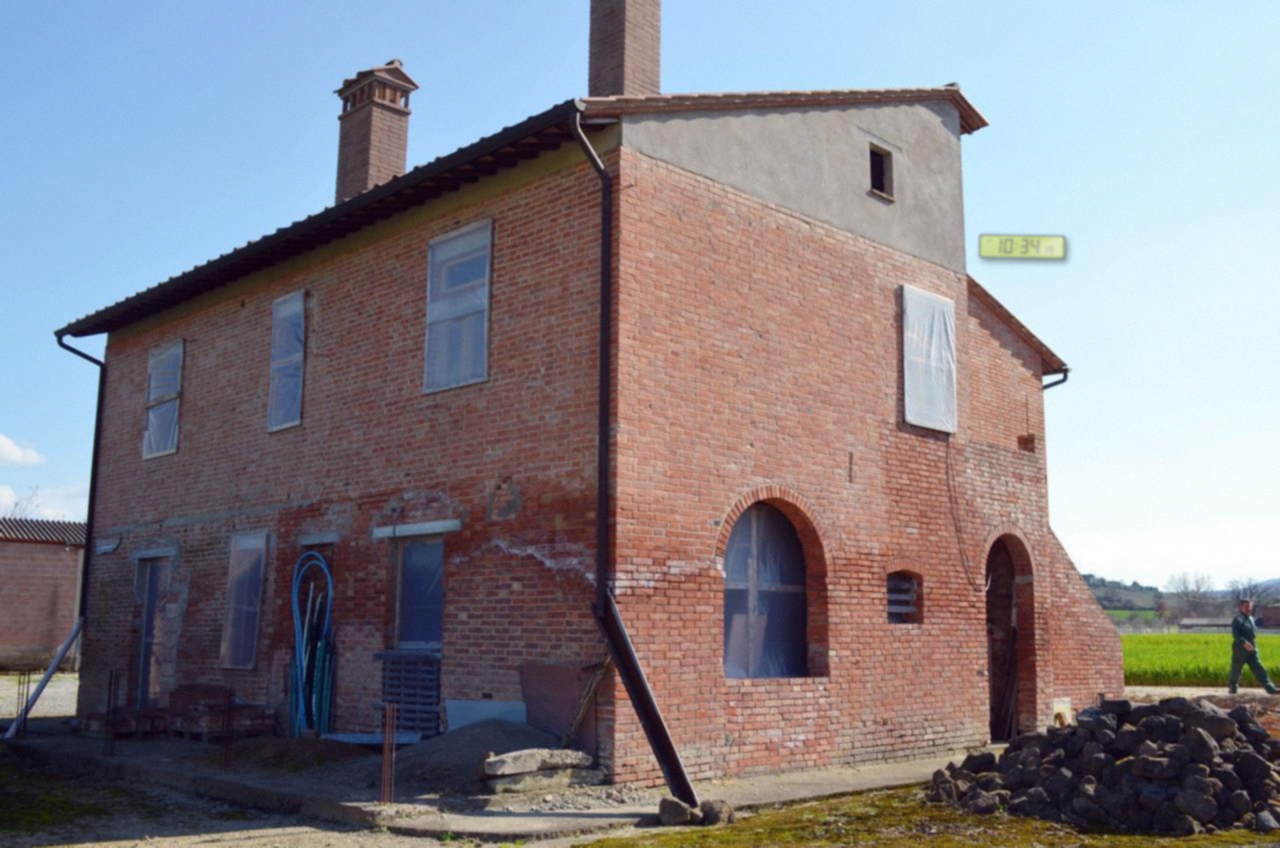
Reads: 10.34
